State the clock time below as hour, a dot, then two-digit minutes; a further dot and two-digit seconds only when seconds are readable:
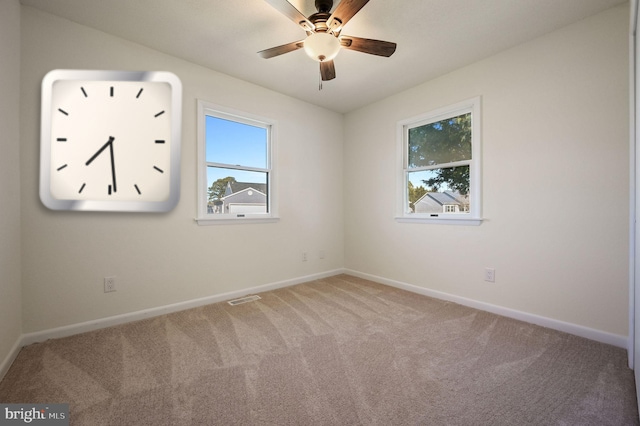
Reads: 7.29
